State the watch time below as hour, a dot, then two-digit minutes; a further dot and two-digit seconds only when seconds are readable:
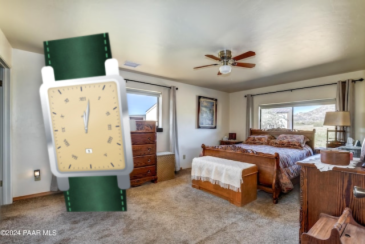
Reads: 12.02
